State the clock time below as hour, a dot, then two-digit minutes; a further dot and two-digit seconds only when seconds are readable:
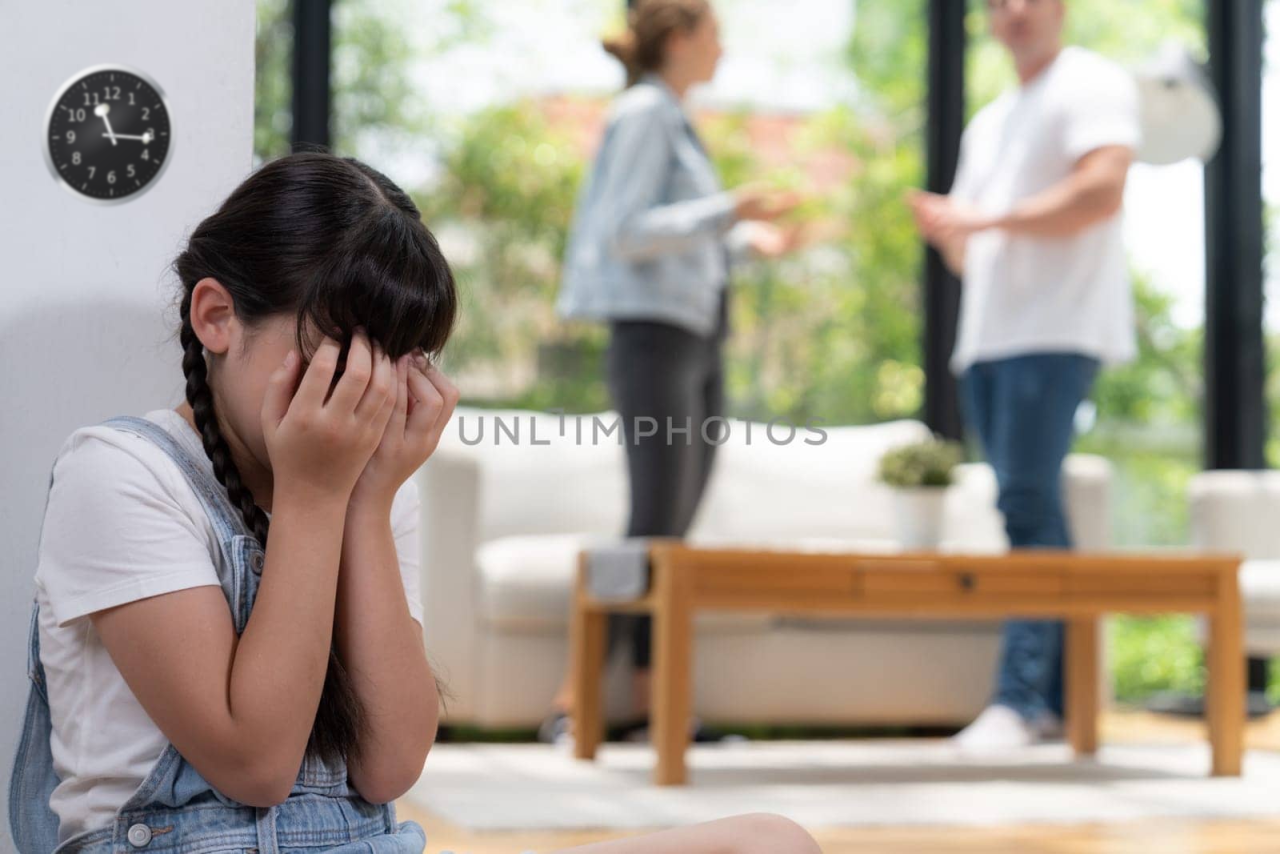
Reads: 11.16
